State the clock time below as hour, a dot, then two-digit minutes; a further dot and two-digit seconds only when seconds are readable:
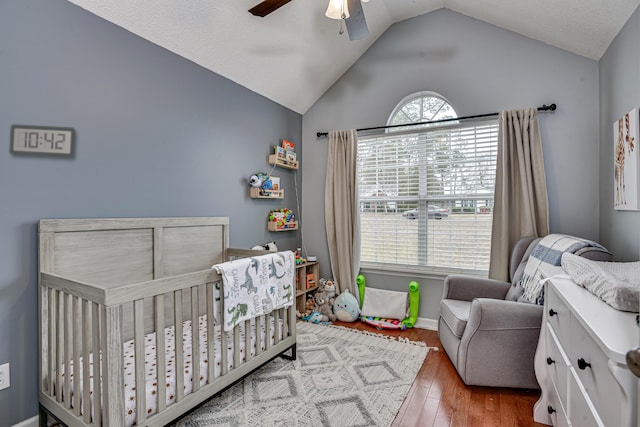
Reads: 10.42
